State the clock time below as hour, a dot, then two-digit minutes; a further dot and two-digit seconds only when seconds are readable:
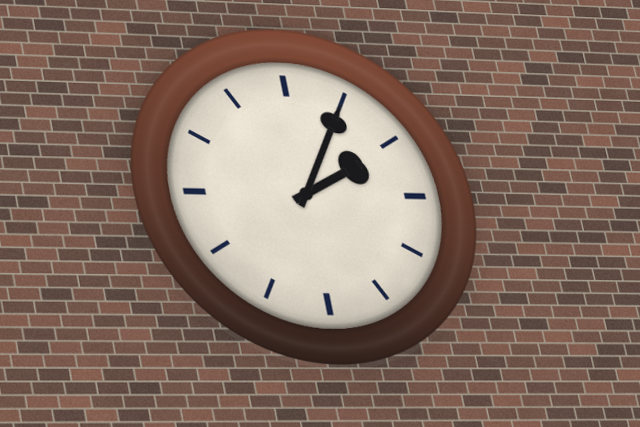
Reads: 2.05
